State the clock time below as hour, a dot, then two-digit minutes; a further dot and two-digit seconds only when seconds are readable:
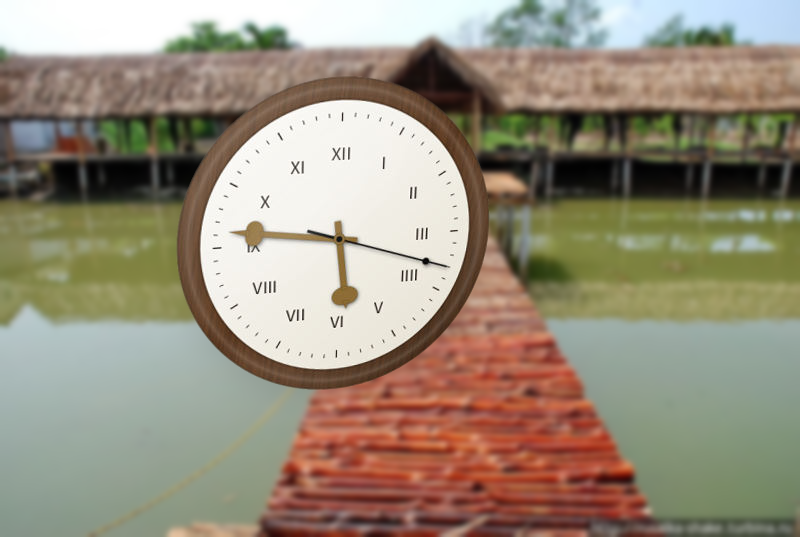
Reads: 5.46.18
